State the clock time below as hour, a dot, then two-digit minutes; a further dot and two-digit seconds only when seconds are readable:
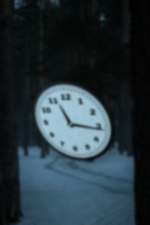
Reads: 11.16
